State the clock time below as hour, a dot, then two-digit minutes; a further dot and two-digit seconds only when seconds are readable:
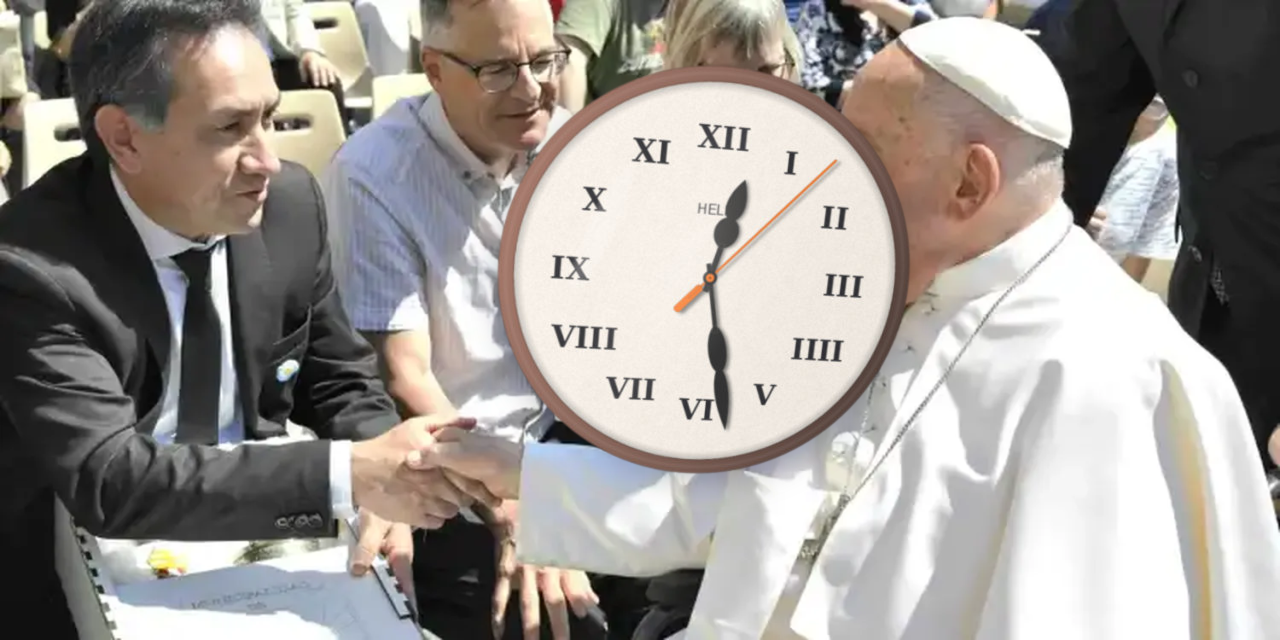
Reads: 12.28.07
